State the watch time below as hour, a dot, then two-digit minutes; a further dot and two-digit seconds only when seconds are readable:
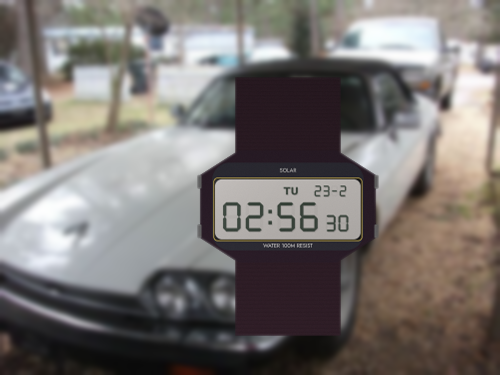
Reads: 2.56.30
